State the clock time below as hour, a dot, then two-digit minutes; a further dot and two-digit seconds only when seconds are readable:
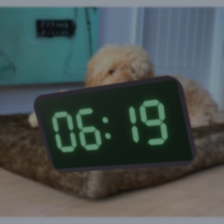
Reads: 6.19
